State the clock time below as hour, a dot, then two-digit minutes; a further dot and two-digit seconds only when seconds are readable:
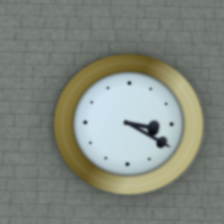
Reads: 3.20
